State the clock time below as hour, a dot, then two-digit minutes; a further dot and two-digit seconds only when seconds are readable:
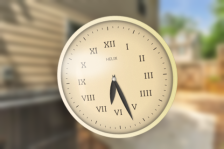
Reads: 6.27
